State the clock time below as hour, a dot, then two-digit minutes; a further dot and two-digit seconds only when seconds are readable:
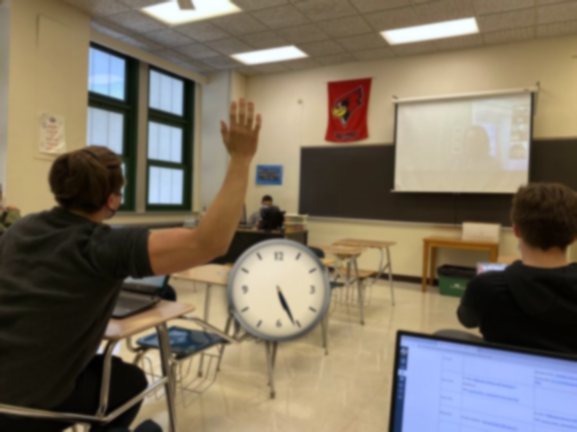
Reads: 5.26
